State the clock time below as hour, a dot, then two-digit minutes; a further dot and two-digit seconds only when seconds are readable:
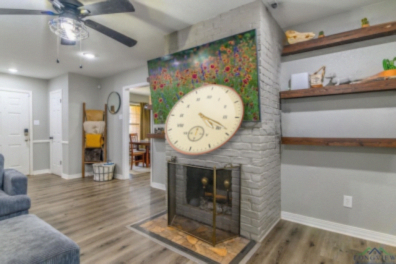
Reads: 4.19
